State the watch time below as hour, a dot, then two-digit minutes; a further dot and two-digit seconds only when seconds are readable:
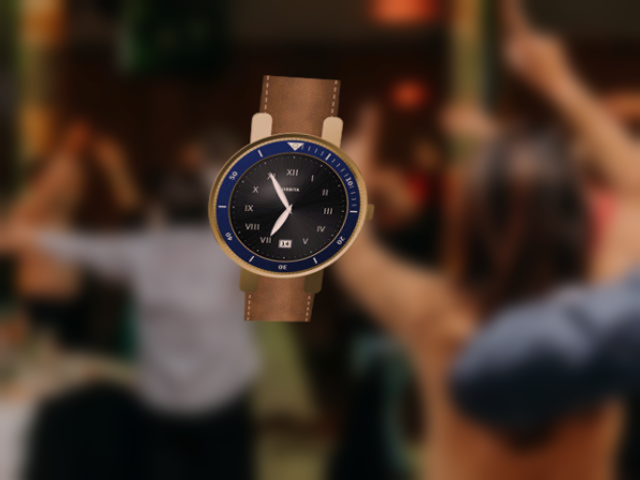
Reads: 6.55
